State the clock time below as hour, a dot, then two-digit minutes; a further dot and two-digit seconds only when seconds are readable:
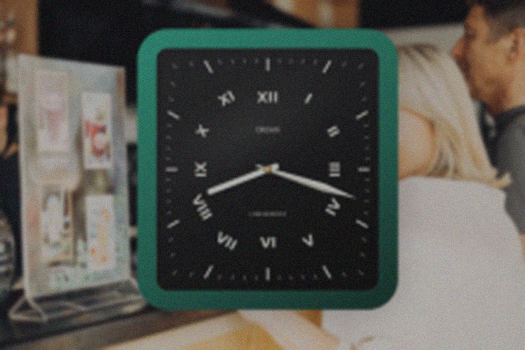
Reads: 8.18
